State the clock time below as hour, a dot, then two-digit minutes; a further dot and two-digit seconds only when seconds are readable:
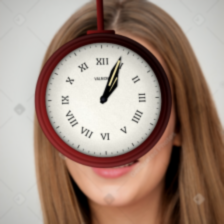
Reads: 1.04
